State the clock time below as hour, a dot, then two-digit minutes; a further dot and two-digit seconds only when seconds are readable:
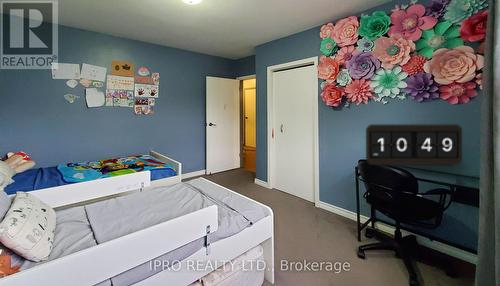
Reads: 10.49
